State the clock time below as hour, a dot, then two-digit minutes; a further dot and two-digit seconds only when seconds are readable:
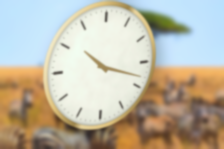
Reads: 10.18
